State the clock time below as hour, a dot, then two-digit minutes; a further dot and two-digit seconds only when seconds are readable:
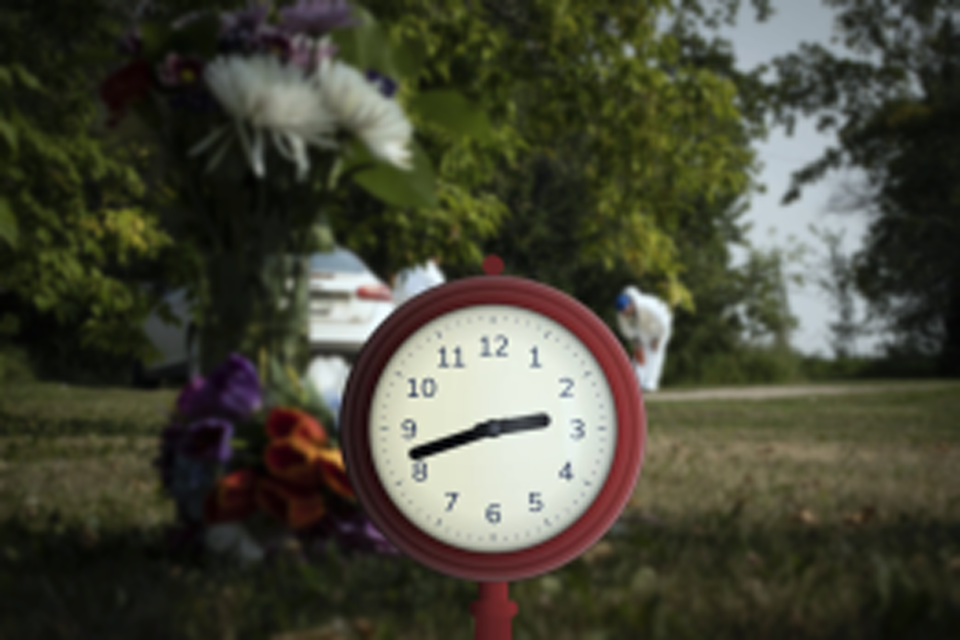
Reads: 2.42
